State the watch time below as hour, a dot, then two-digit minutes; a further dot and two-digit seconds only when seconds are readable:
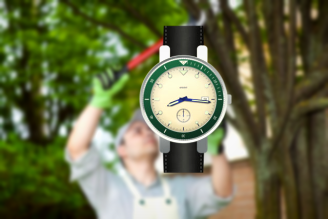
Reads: 8.16
